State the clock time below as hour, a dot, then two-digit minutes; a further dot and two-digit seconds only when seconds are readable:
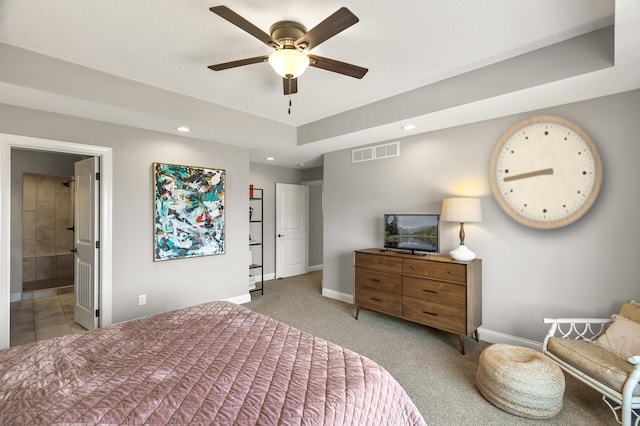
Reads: 8.43
